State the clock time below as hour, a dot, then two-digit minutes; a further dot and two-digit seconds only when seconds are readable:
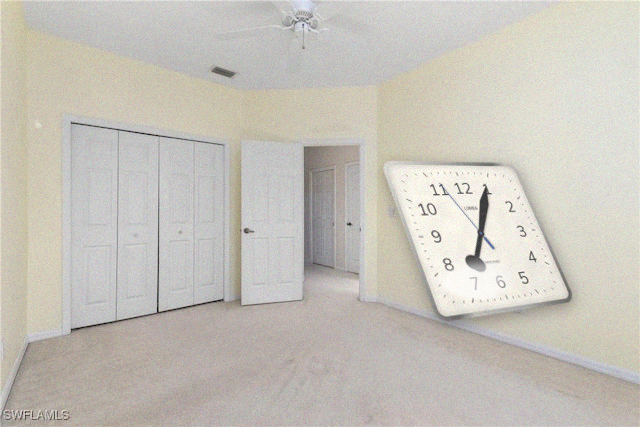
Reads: 7.04.56
